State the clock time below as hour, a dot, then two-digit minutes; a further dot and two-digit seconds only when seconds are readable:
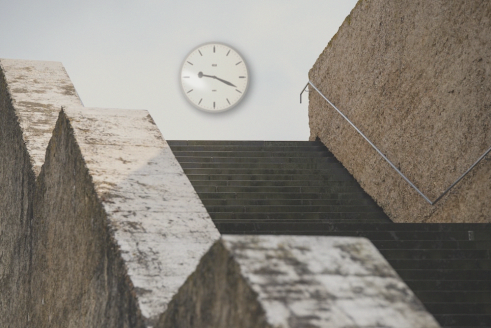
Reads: 9.19
